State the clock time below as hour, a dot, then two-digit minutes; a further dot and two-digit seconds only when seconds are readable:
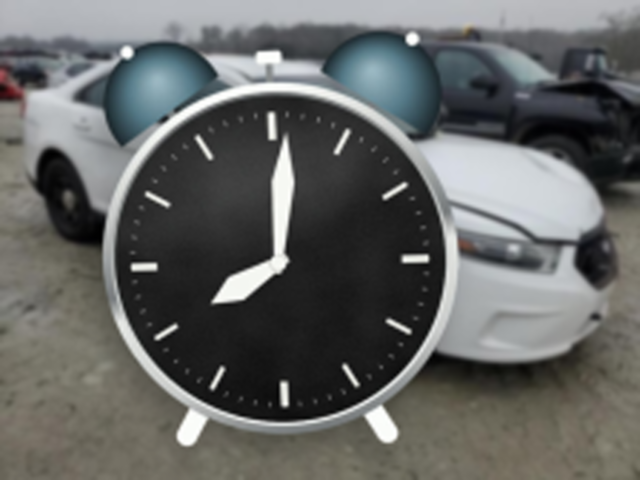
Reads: 8.01
